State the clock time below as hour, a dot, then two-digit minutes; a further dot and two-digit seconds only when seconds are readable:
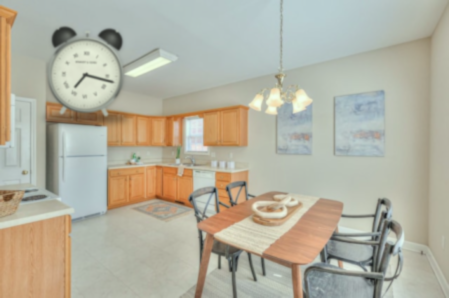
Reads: 7.17
